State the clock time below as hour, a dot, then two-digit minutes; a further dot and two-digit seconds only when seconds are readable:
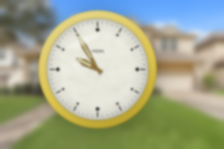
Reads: 9.55
